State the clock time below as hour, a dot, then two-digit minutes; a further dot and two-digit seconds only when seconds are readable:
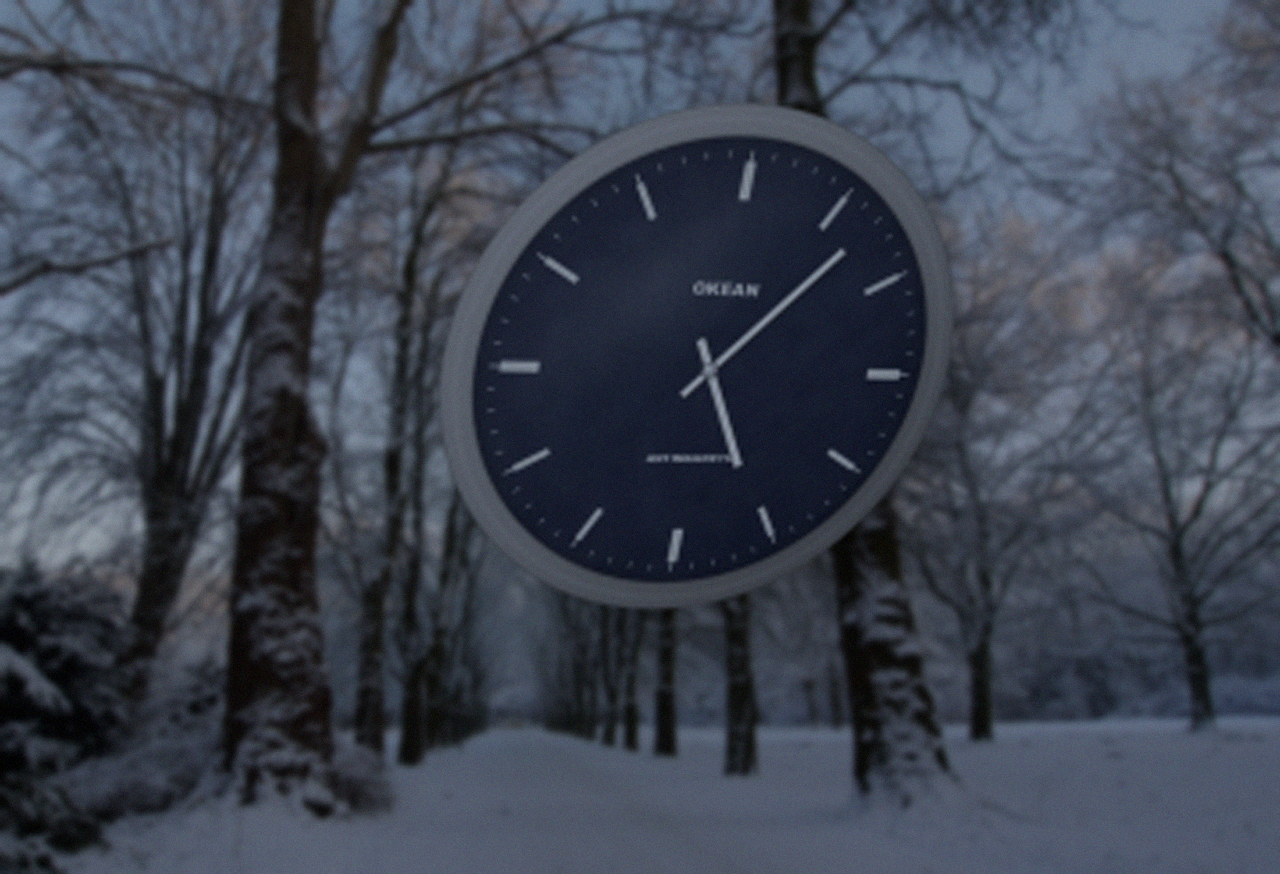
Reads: 5.07
